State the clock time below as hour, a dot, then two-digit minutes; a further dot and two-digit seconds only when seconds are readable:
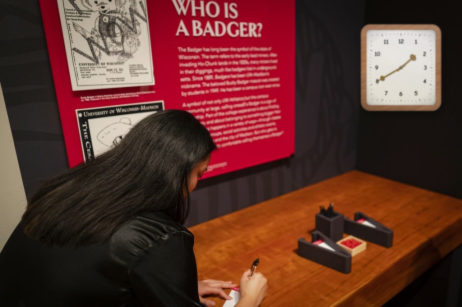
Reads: 1.40
